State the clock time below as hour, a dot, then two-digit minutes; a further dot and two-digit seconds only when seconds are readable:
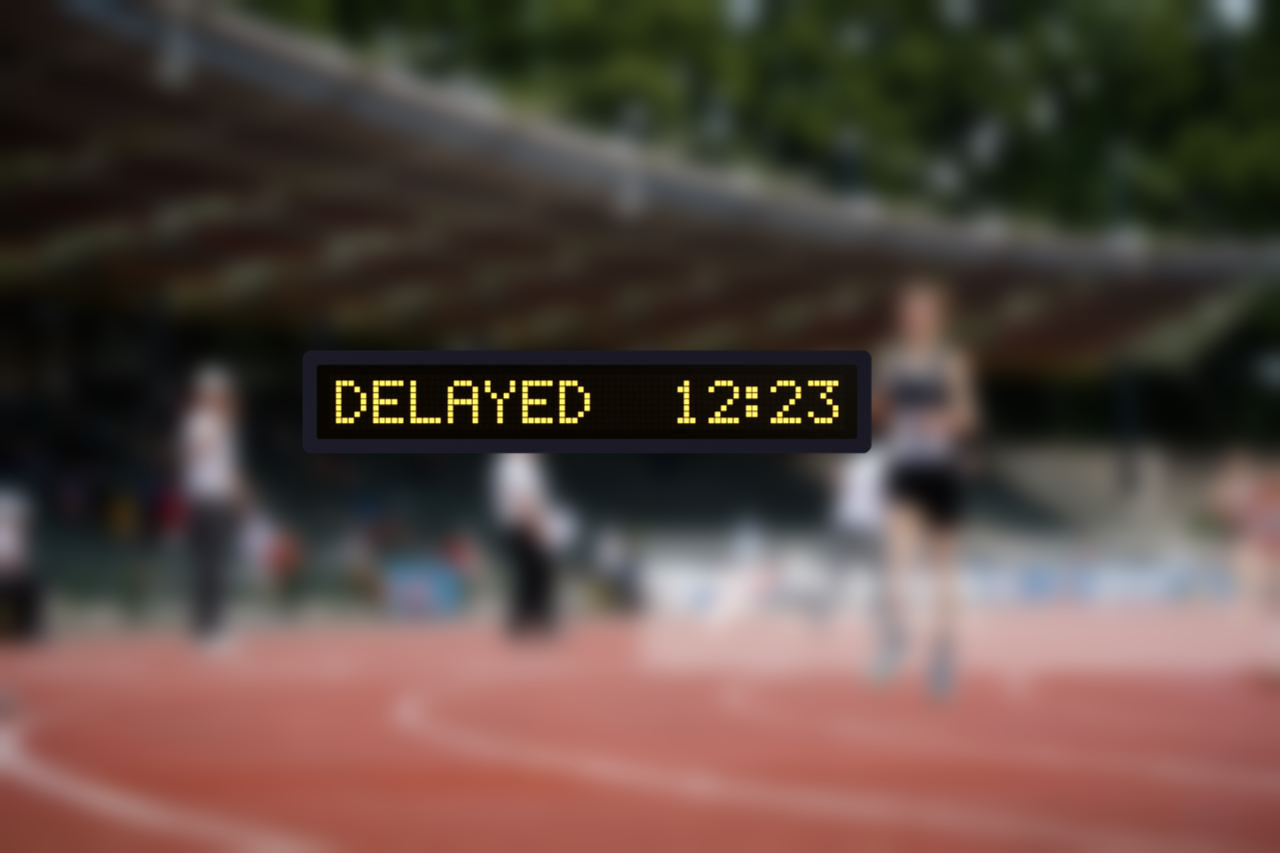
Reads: 12.23
